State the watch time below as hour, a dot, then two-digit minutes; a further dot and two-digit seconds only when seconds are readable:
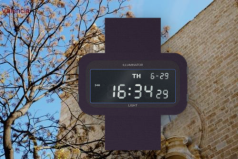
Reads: 16.34.29
